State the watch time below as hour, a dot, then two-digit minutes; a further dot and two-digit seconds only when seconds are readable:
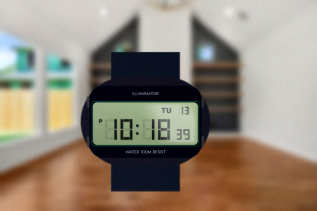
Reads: 10.18.39
